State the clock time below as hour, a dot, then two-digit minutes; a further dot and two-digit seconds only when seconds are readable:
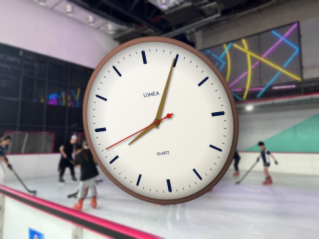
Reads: 8.04.42
